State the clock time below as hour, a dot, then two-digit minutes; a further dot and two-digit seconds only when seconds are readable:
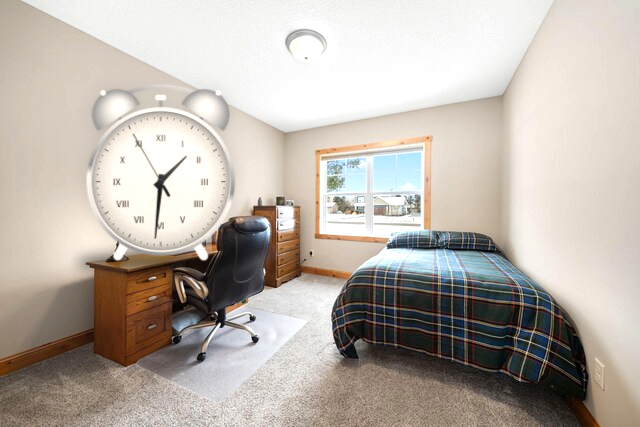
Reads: 1.30.55
